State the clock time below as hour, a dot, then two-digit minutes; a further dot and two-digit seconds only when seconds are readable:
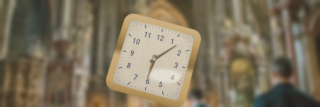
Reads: 6.07
